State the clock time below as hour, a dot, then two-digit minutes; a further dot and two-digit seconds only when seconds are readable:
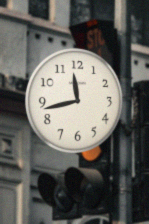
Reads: 11.43
